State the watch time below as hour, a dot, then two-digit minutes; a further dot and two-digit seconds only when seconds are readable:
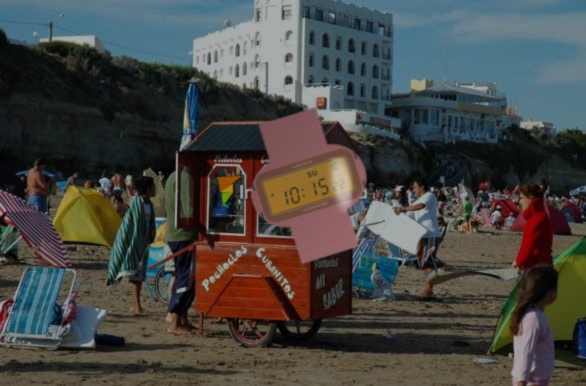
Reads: 10.15
